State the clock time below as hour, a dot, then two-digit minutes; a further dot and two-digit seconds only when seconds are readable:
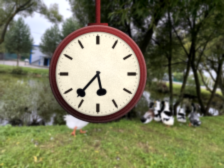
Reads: 5.37
